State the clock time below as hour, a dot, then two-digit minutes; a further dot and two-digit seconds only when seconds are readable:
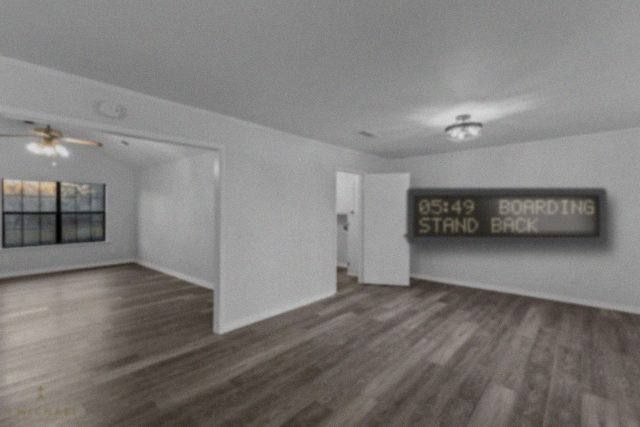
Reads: 5.49
